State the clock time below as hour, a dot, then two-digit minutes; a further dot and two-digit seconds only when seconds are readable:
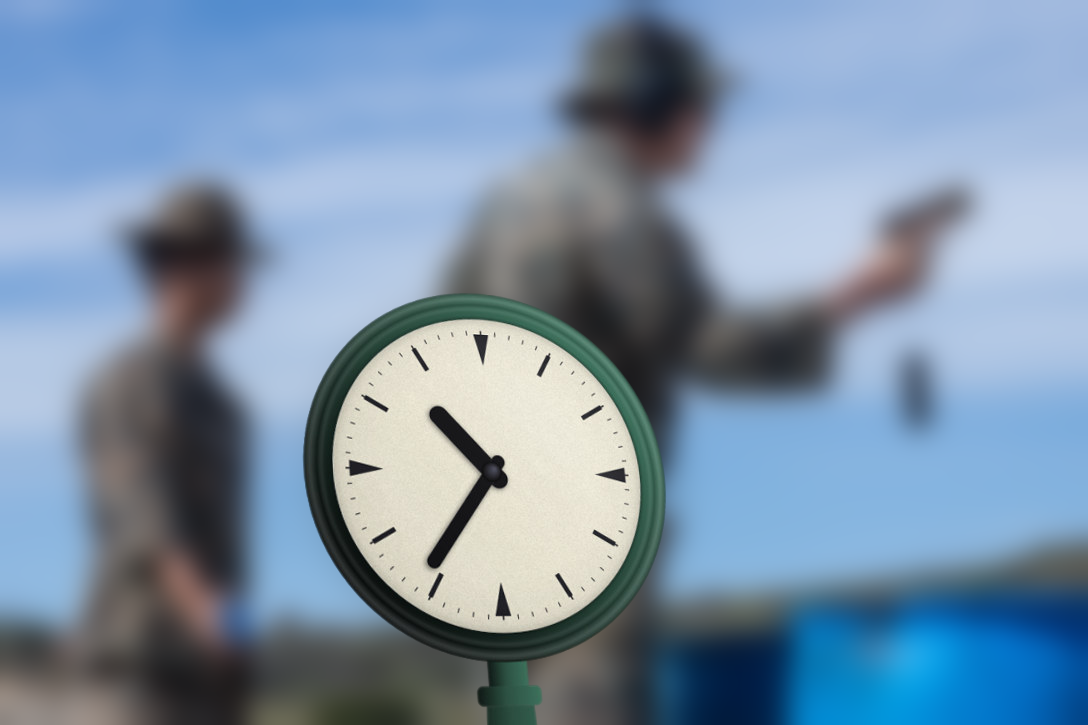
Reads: 10.36
